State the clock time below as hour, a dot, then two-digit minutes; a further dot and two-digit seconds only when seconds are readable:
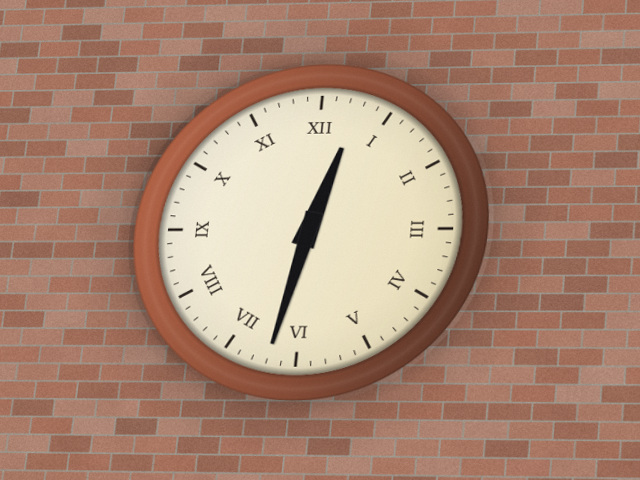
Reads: 12.32
